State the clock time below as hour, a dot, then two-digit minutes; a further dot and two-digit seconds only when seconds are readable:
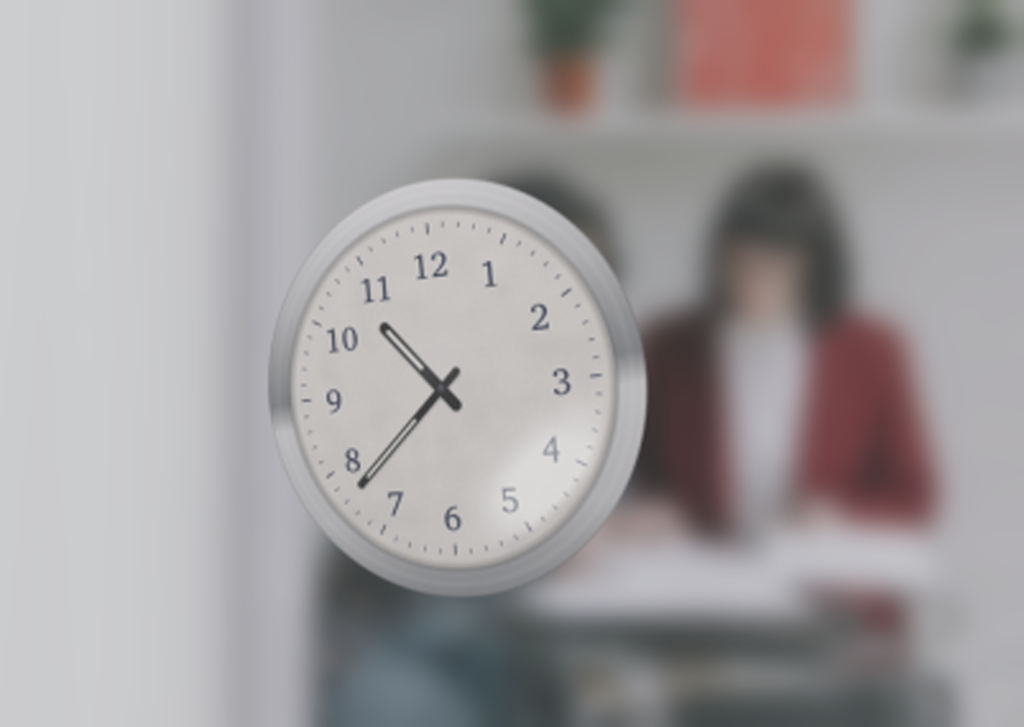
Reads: 10.38
